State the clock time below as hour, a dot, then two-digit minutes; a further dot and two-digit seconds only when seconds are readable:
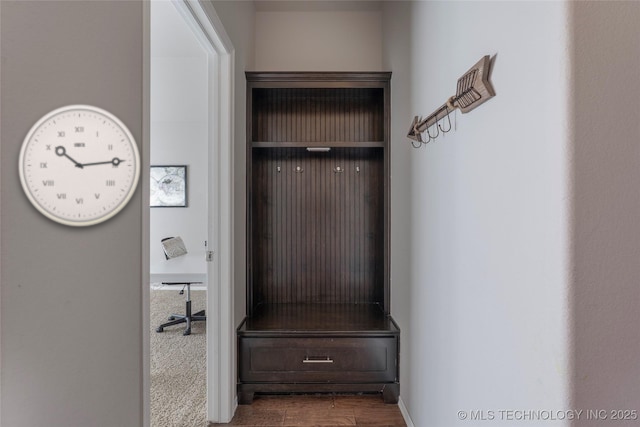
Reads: 10.14
